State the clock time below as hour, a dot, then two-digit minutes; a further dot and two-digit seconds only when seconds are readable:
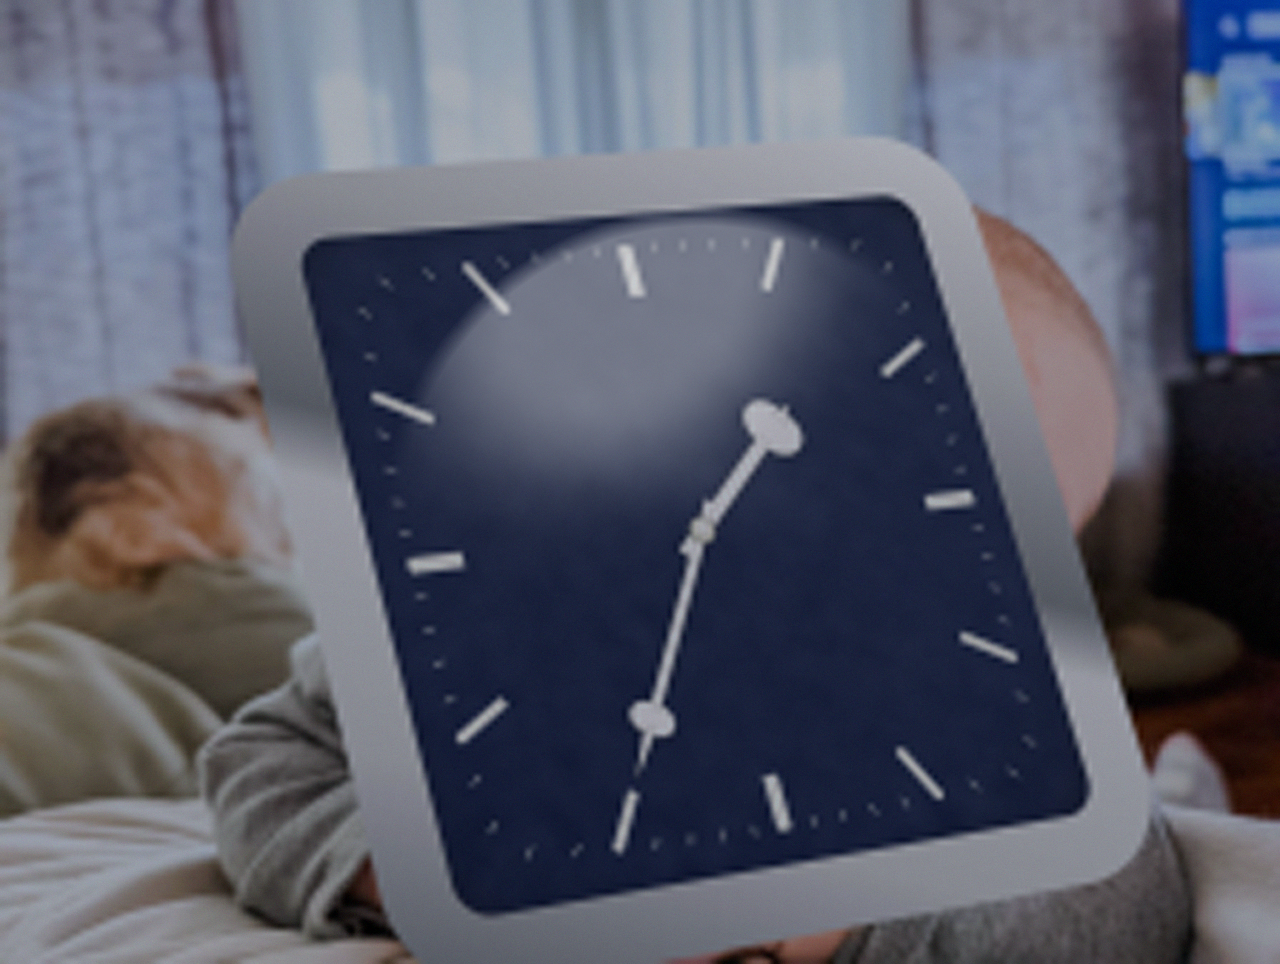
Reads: 1.35
